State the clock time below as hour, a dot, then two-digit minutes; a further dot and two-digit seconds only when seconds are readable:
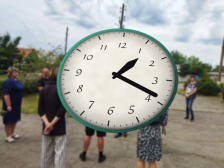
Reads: 1.19
